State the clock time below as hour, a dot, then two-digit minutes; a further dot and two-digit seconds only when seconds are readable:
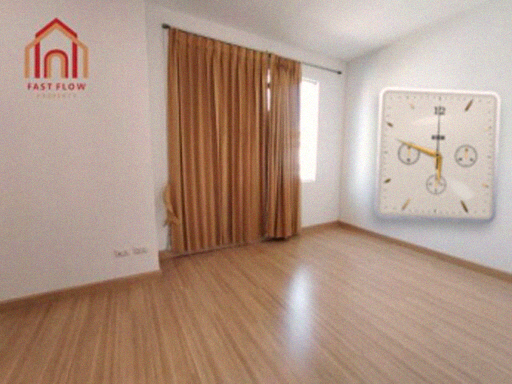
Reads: 5.48
